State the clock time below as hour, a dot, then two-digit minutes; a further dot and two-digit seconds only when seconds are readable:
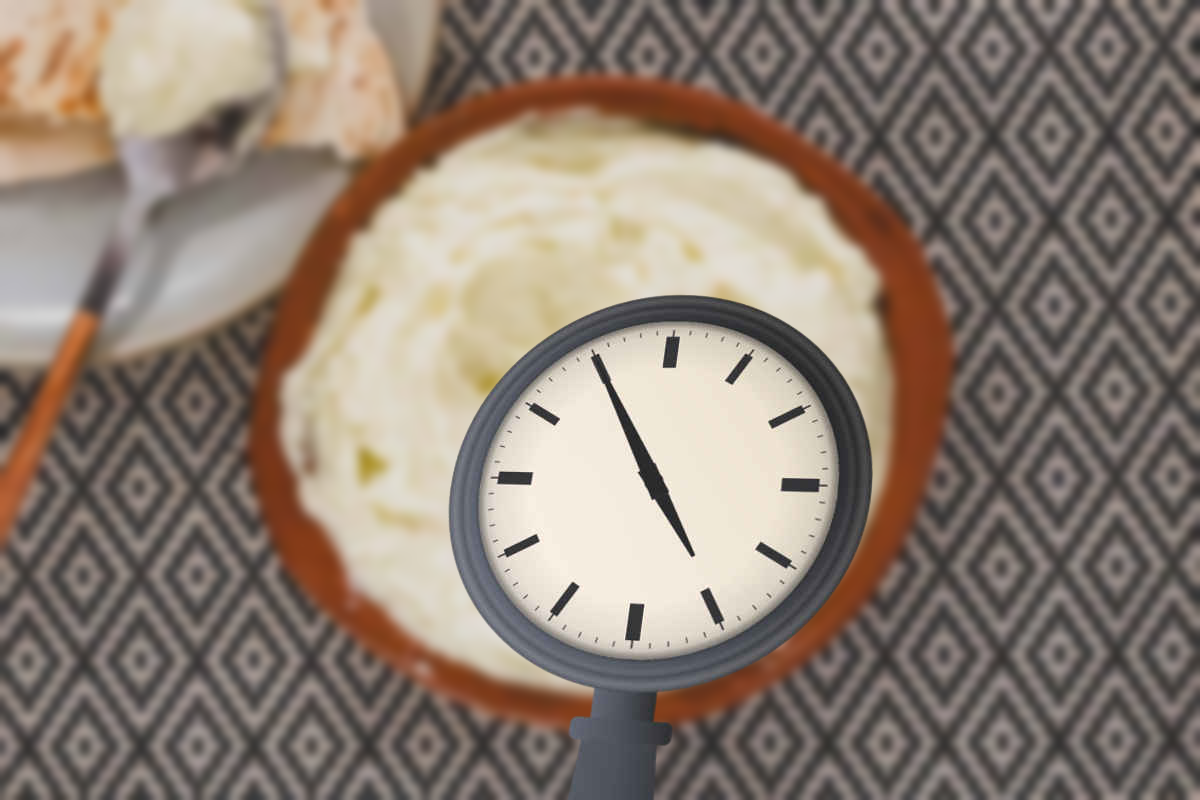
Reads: 4.55
